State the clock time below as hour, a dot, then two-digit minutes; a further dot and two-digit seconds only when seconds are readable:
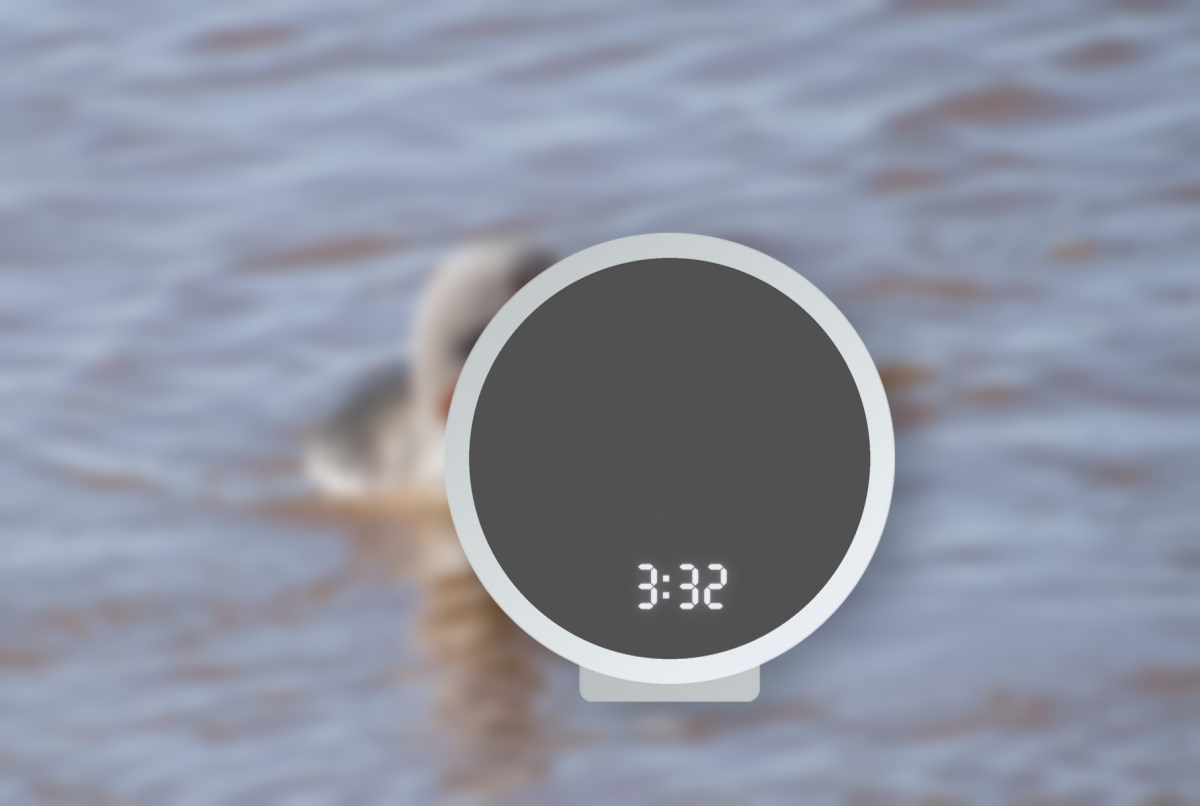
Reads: 3.32
